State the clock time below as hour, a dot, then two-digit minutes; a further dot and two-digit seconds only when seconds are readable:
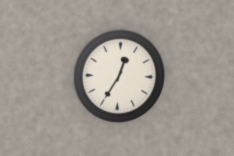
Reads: 12.35
